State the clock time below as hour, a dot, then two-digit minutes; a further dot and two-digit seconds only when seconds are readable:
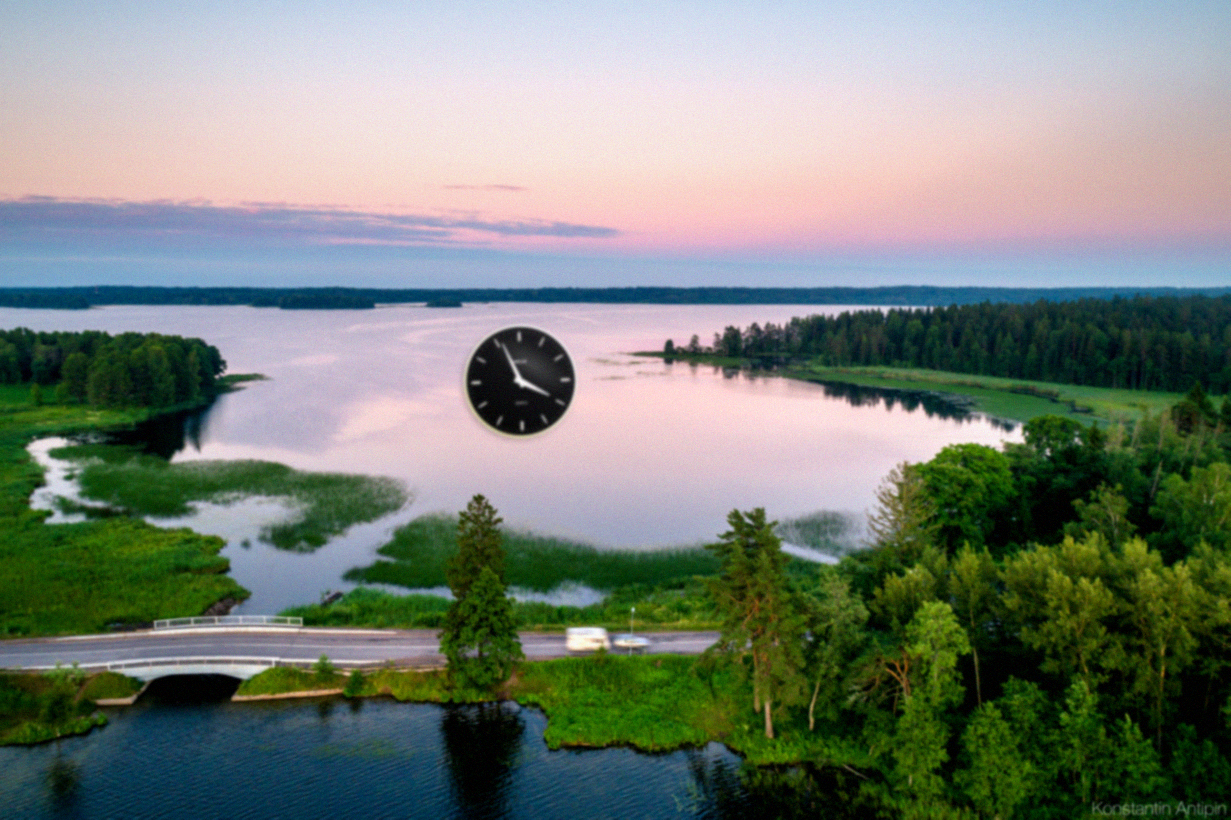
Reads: 3.56
